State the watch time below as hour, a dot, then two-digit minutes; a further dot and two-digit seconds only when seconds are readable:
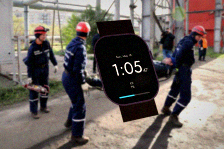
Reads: 1.05
